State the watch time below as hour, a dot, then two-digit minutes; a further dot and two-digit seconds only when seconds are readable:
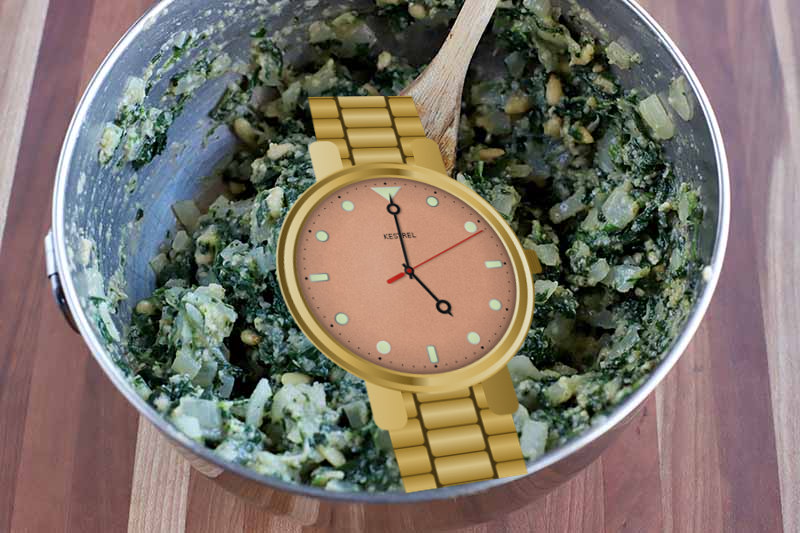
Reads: 5.00.11
